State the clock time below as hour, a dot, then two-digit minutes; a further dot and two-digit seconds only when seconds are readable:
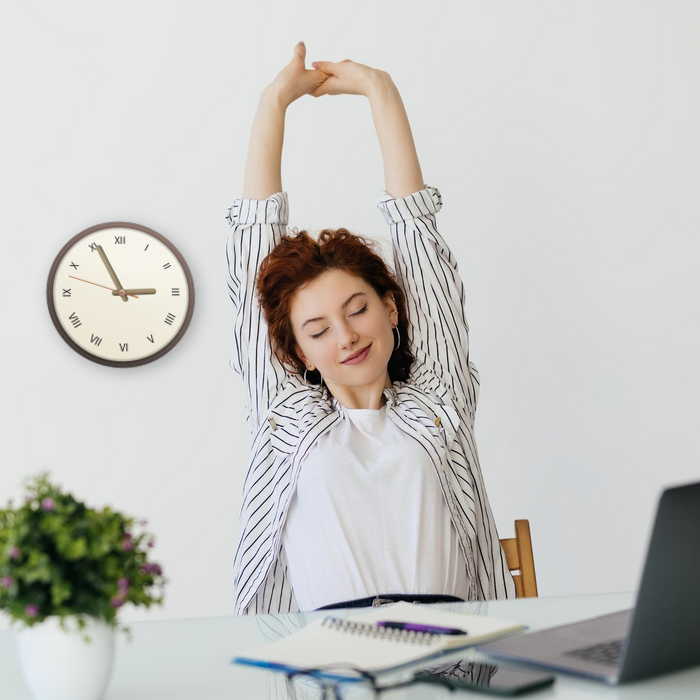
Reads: 2.55.48
